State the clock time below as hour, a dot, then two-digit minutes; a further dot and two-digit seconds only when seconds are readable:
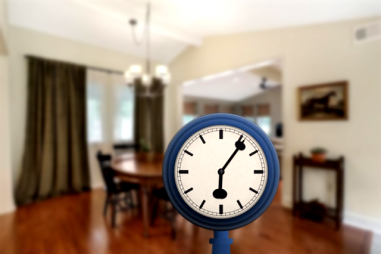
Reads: 6.06
